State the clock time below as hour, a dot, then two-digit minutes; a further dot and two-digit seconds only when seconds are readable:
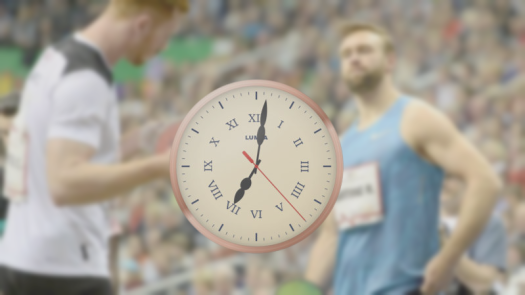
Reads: 7.01.23
